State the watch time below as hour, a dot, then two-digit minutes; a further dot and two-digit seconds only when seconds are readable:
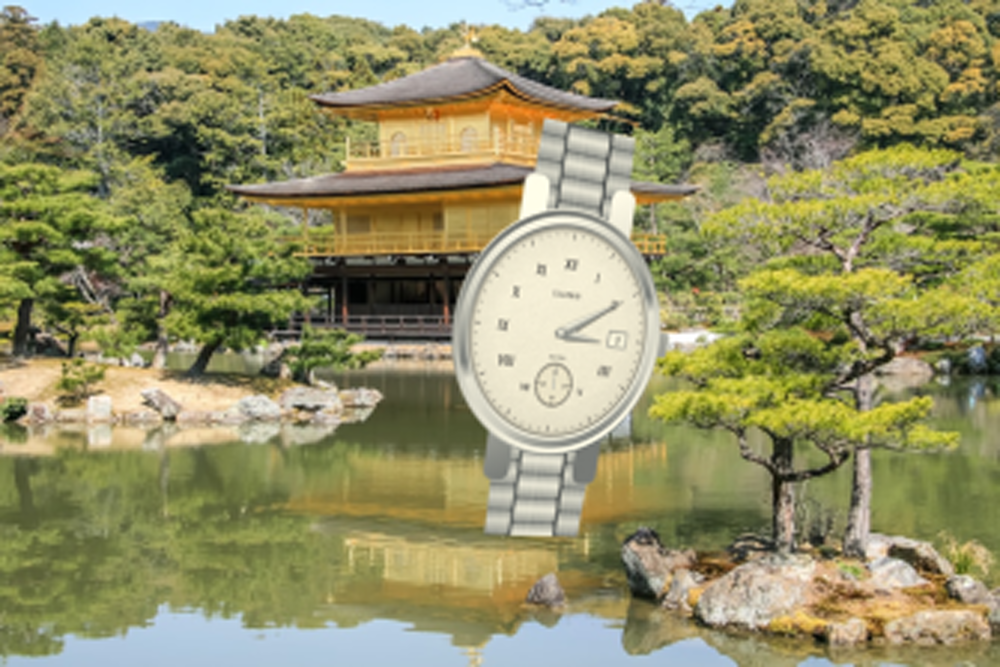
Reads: 3.10
